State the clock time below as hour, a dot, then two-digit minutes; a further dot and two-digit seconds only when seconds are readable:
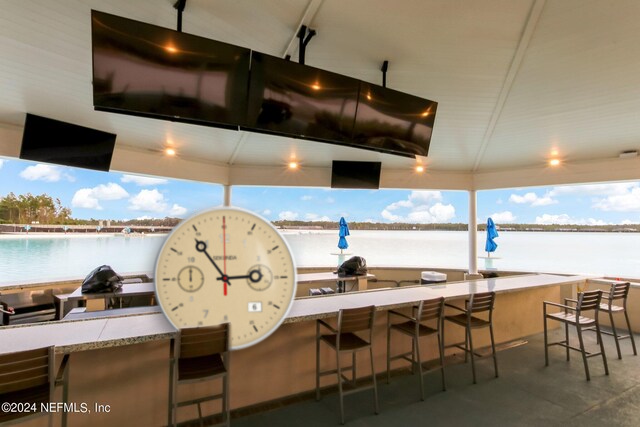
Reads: 2.54
